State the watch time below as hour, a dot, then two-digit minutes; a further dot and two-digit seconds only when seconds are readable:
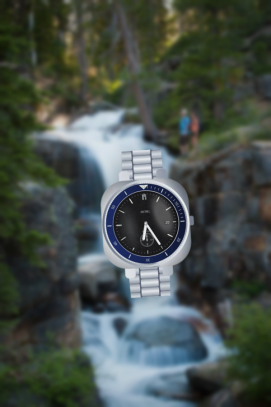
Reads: 6.25
